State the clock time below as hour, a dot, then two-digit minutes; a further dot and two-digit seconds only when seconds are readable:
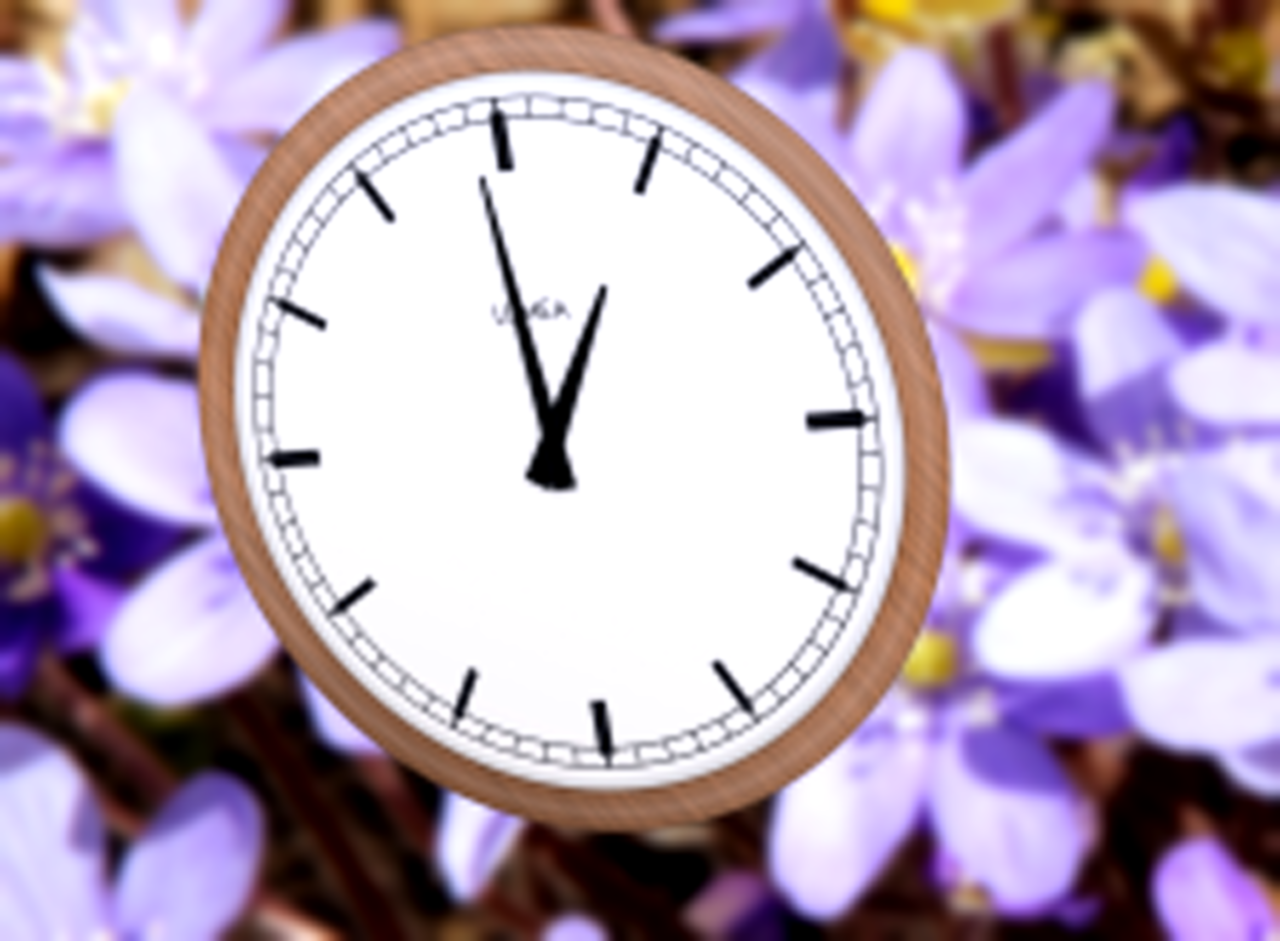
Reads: 12.59
